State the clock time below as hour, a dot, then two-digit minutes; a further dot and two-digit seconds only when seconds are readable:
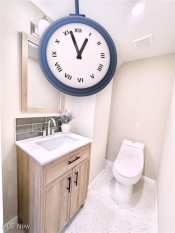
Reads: 12.57
